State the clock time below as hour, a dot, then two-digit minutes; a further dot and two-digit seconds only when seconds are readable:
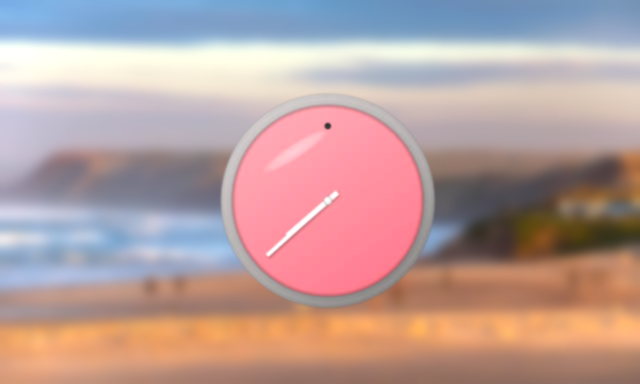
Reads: 7.38
